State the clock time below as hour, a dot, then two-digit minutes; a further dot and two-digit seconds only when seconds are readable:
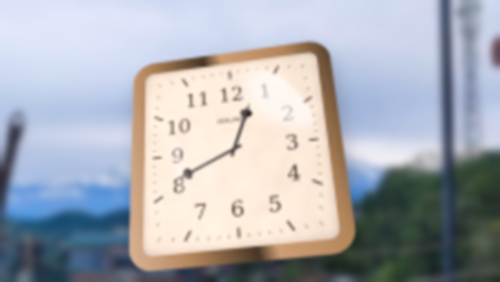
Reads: 12.41
